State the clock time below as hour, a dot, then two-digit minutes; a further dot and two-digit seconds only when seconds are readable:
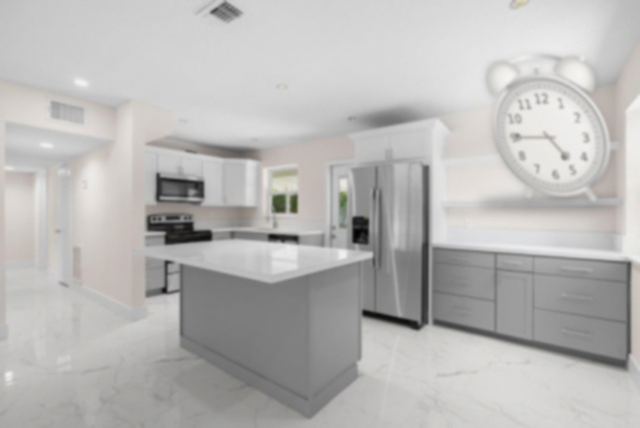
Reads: 4.45
